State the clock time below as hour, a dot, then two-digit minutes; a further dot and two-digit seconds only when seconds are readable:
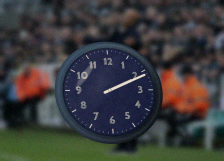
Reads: 2.11
